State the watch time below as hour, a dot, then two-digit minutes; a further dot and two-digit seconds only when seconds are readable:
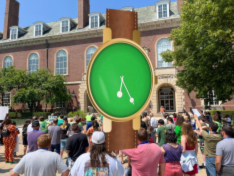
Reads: 6.25
